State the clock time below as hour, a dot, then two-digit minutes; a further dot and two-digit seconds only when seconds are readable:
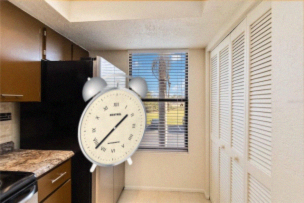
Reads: 1.38
